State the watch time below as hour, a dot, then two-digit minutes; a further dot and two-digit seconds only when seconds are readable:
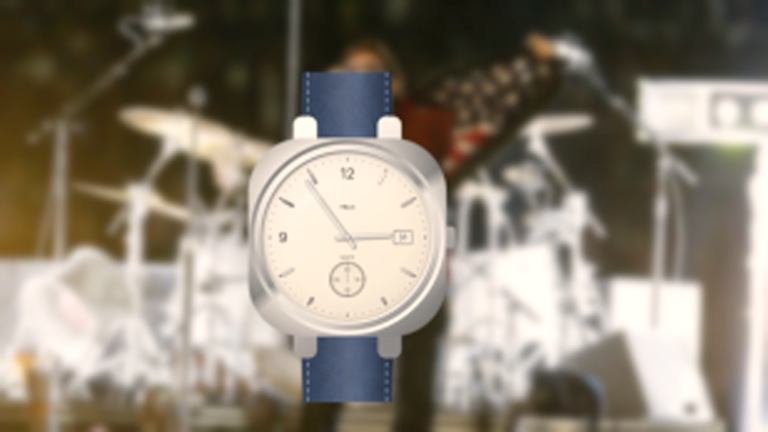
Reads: 2.54
